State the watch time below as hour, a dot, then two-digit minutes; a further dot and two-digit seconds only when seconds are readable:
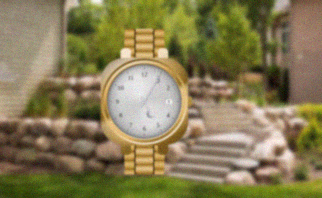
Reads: 5.05
